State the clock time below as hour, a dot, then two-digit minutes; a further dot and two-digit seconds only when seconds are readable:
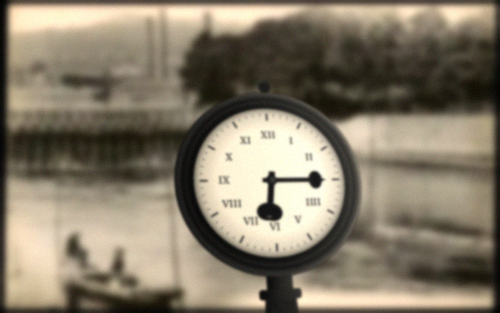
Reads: 6.15
